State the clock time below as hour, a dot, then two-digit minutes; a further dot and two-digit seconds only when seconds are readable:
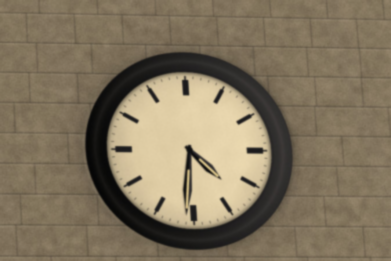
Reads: 4.31
